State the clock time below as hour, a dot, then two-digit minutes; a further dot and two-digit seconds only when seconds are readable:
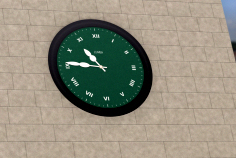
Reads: 10.46
